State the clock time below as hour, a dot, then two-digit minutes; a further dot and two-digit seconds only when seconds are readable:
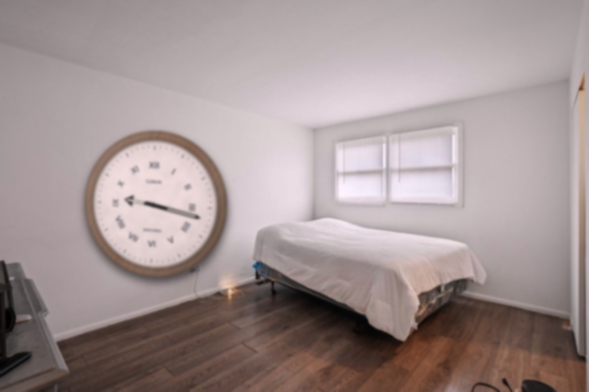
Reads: 9.17
